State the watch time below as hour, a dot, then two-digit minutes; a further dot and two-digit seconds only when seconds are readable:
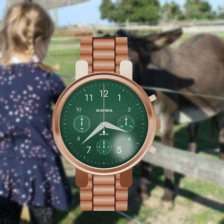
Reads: 3.38
